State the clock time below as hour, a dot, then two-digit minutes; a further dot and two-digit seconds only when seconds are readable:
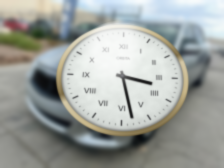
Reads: 3.28
